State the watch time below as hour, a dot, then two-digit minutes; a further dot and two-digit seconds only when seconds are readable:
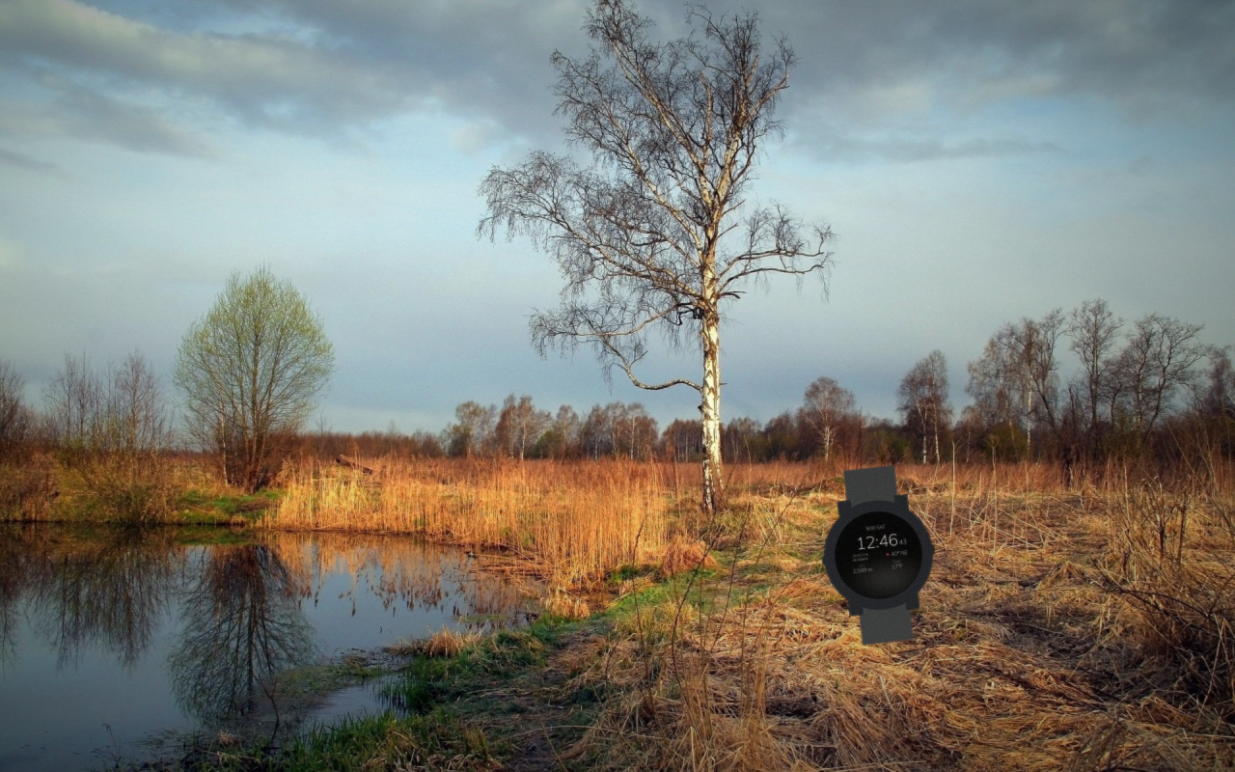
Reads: 12.46
